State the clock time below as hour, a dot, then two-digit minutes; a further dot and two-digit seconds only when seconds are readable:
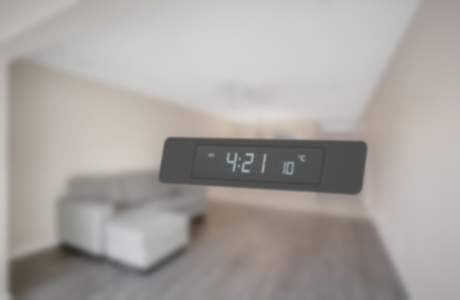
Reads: 4.21
